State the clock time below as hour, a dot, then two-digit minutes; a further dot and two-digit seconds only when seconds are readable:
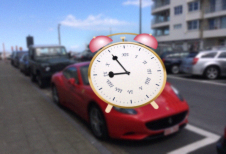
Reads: 8.55
